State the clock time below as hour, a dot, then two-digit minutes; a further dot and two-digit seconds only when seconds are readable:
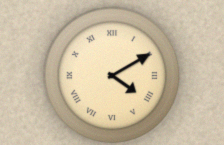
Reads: 4.10
